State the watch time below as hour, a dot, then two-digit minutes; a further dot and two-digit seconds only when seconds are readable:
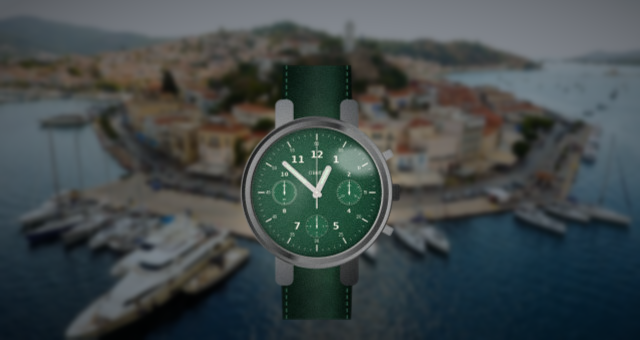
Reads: 12.52
